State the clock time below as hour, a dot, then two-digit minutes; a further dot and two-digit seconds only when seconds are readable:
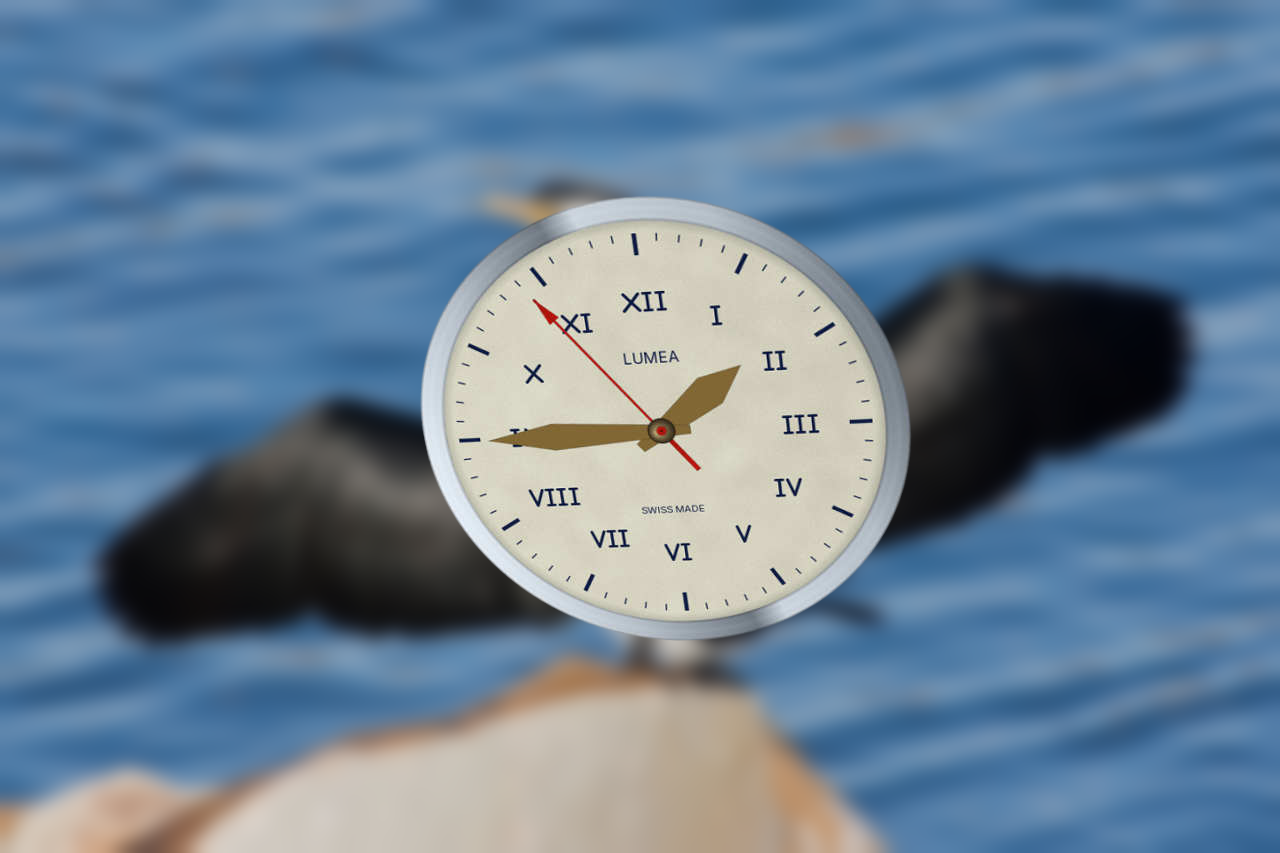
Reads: 1.44.54
